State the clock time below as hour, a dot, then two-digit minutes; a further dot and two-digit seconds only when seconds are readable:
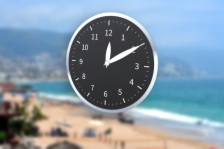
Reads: 12.10
